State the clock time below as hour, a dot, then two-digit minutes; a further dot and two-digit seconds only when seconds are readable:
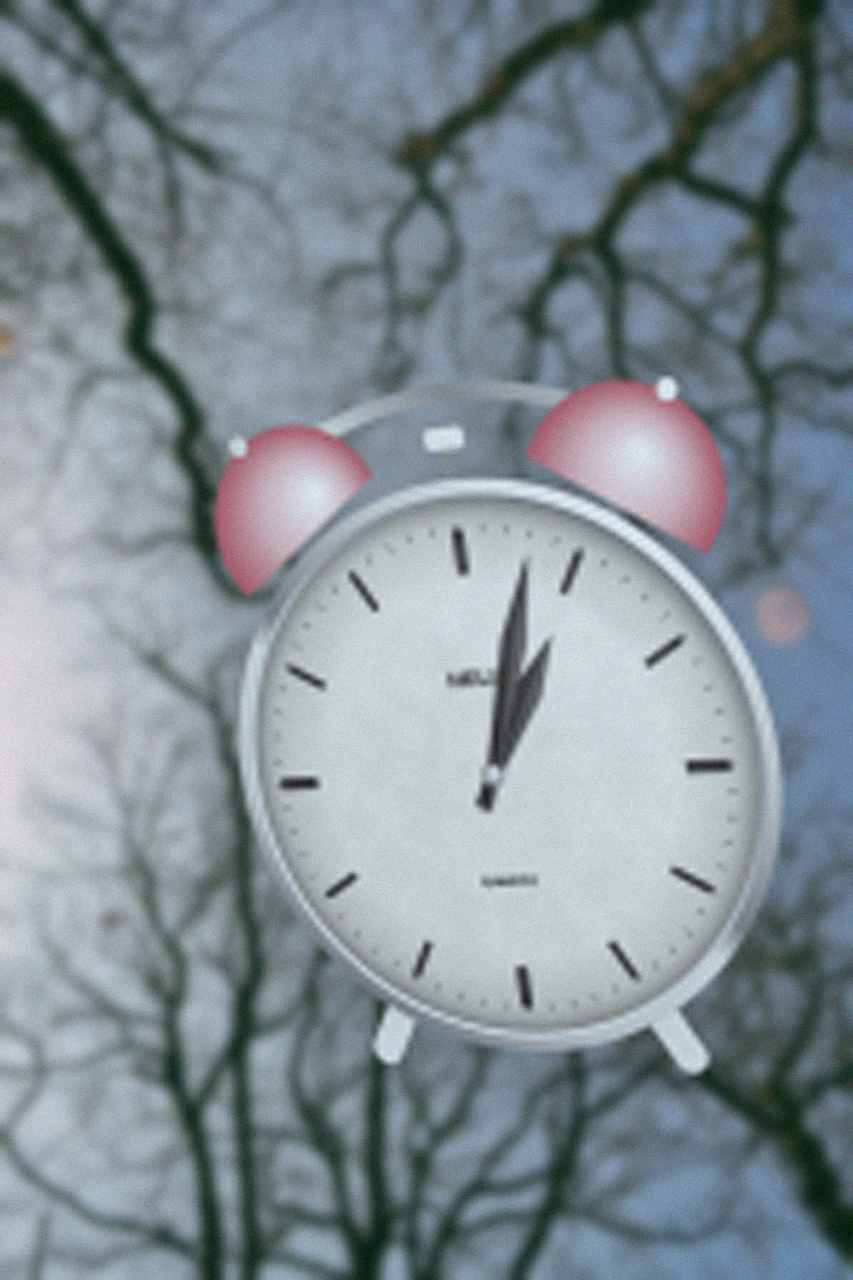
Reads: 1.03
